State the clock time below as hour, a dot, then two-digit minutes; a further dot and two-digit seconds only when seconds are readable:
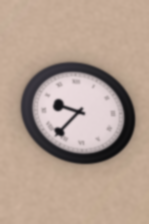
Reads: 9.37
